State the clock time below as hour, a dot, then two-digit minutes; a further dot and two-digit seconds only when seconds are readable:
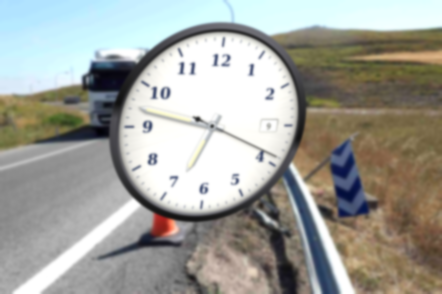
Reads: 6.47.19
